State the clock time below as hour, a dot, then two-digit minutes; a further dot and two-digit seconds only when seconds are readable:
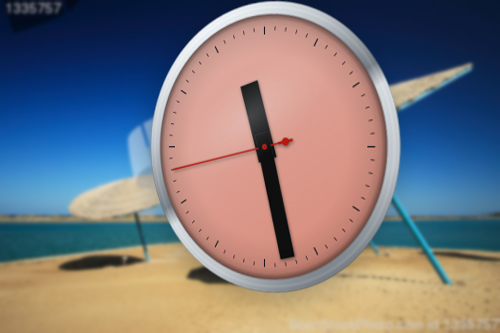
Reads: 11.27.43
